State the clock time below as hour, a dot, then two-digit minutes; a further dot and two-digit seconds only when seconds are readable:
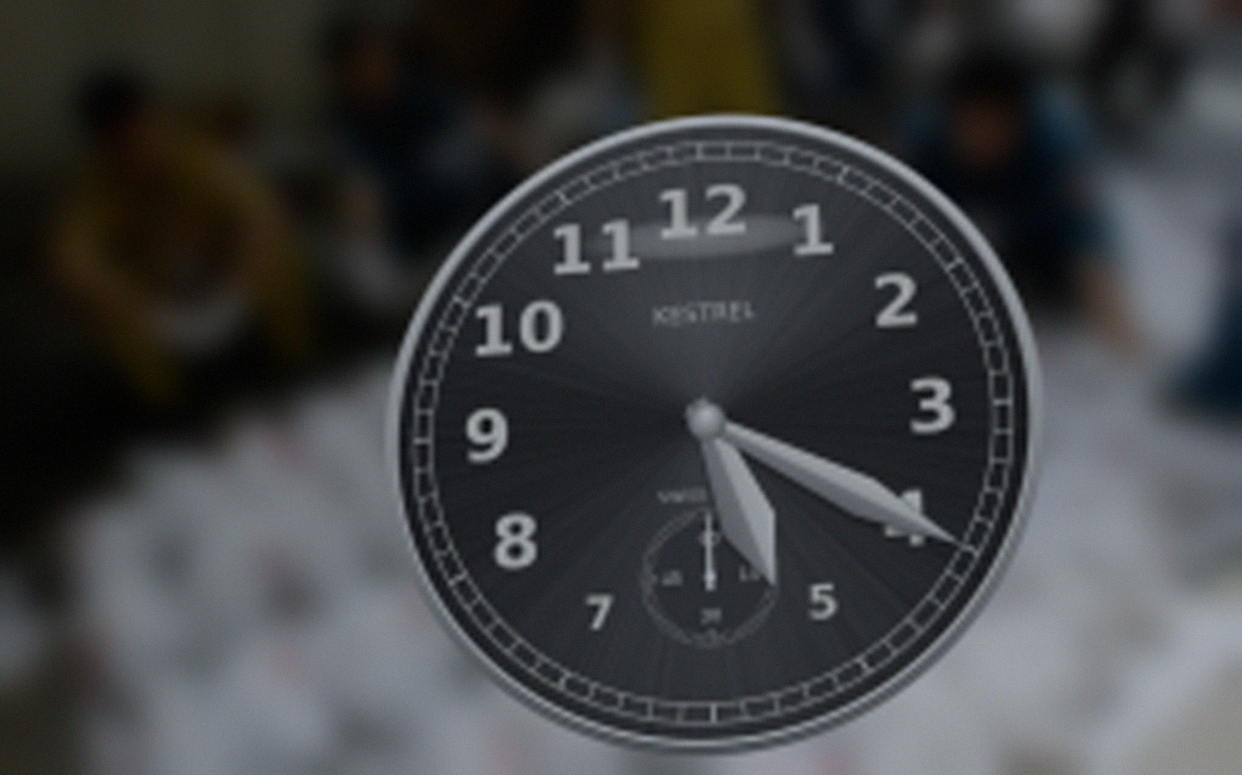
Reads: 5.20
